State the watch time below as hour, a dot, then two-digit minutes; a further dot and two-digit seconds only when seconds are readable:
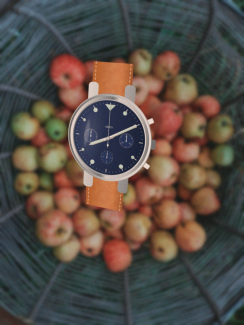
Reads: 8.10
